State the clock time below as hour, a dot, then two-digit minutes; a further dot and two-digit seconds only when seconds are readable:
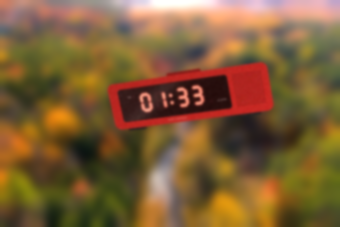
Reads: 1.33
